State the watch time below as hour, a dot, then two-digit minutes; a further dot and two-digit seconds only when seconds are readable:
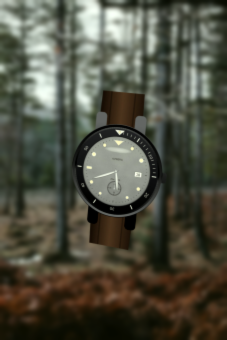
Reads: 5.41
